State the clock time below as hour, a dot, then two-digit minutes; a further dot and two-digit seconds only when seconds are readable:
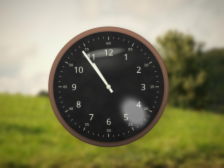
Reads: 10.54
